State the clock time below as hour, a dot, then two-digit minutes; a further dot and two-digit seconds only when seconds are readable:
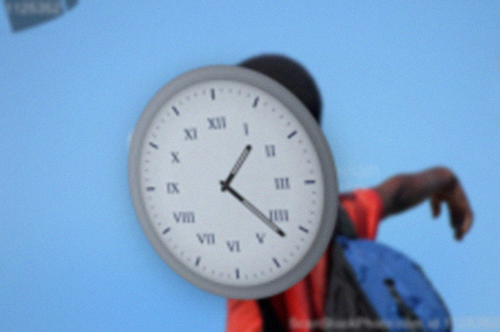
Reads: 1.22
